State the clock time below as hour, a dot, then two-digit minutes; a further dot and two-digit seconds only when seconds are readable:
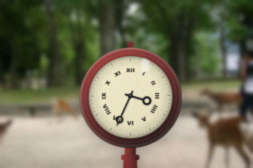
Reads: 3.34
